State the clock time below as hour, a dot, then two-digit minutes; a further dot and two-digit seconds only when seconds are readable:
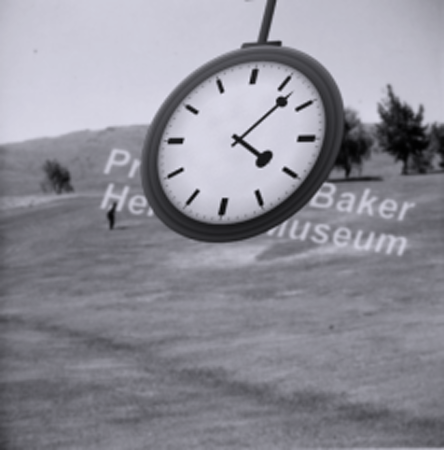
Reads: 4.07
